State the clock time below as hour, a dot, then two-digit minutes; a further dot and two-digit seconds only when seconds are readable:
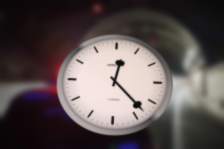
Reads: 12.23
